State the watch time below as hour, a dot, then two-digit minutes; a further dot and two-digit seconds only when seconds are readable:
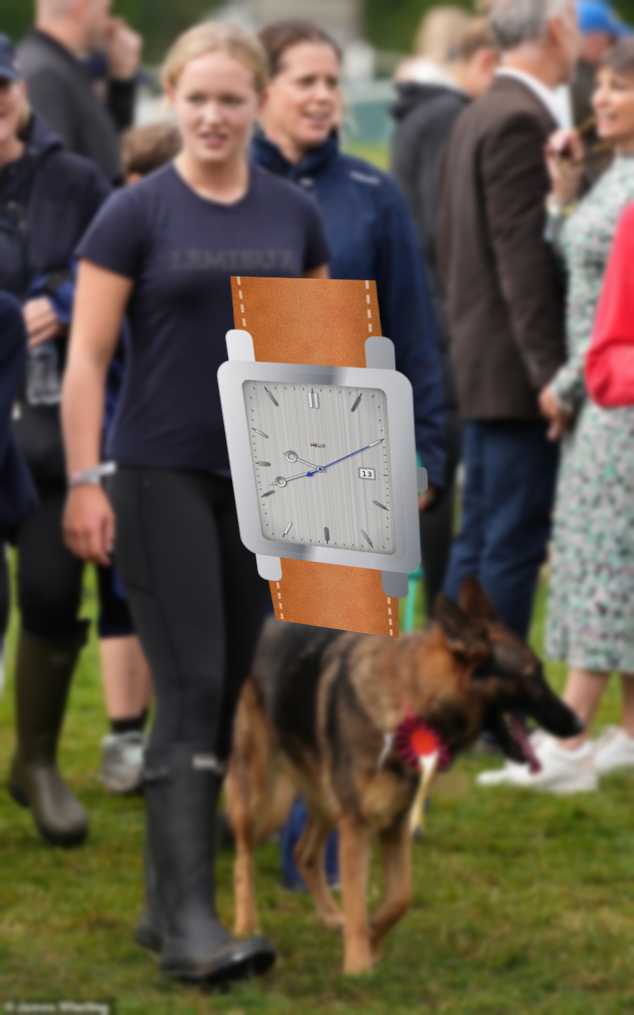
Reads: 9.41.10
